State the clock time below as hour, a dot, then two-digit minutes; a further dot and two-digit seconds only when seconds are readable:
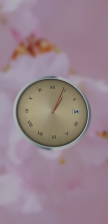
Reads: 1.04
